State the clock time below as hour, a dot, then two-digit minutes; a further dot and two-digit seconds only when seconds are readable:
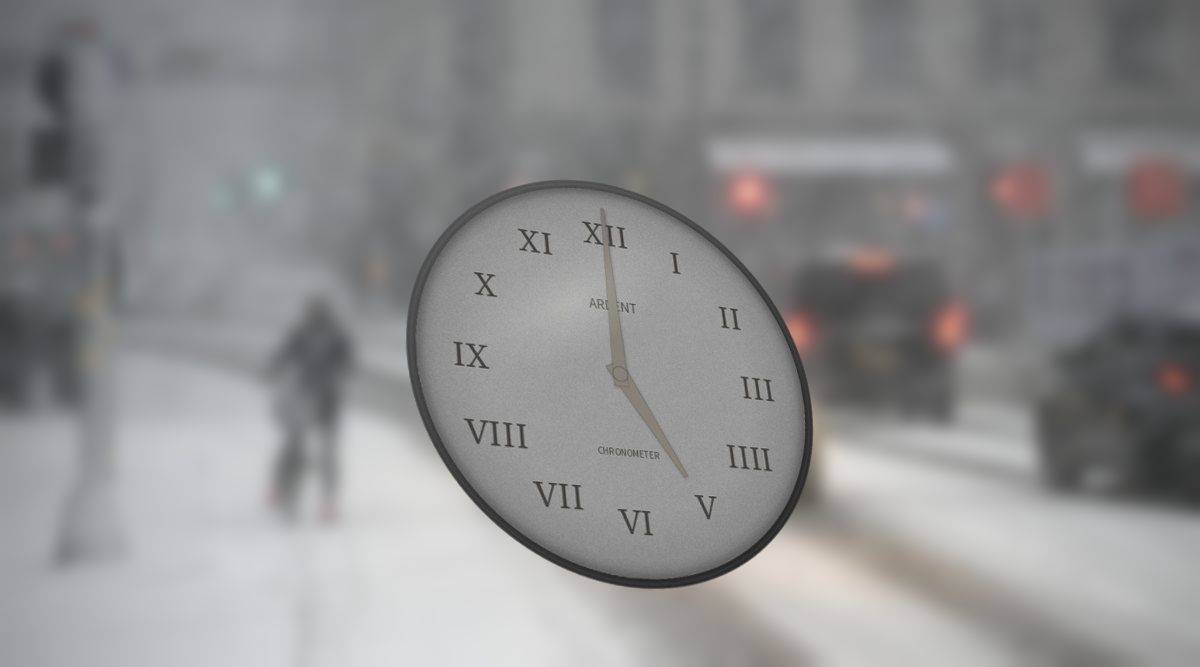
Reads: 5.00
